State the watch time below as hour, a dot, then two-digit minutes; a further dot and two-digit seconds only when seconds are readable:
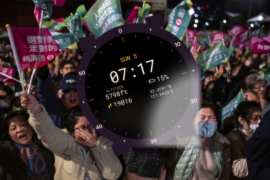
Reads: 7.17
